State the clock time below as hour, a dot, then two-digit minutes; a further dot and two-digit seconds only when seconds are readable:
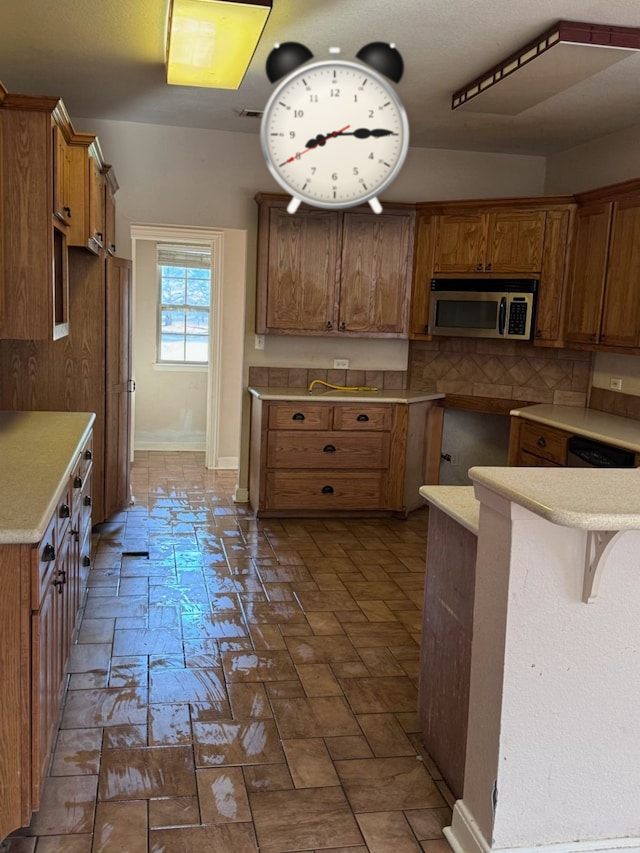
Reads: 8.14.40
